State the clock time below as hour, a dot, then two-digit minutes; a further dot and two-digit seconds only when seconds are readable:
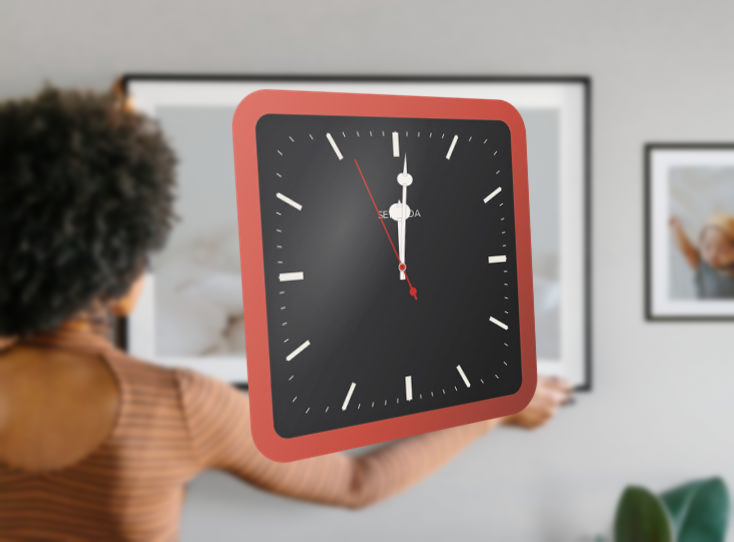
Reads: 12.00.56
